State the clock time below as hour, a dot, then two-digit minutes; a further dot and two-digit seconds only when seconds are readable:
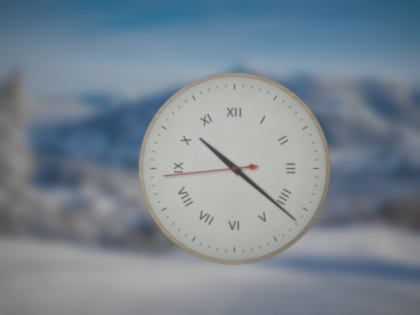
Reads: 10.21.44
